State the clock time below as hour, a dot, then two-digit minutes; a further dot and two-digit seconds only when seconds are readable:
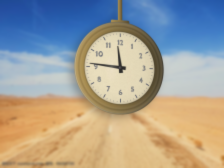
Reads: 11.46
